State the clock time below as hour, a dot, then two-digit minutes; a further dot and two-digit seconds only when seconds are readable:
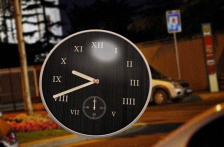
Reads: 9.41
